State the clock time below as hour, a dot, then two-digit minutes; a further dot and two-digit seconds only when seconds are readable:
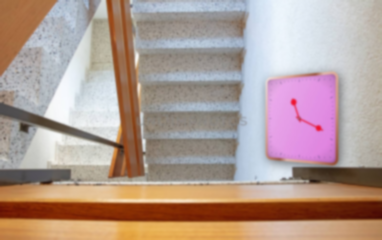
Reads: 11.19
